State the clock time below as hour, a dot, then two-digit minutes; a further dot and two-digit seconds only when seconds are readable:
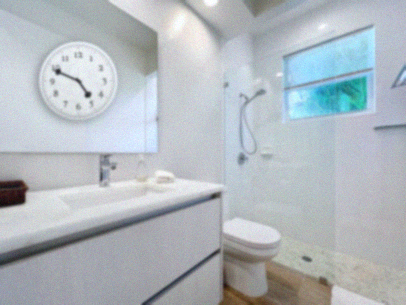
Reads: 4.49
